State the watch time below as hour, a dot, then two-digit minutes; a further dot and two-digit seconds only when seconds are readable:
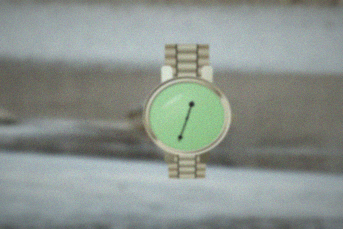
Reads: 12.33
